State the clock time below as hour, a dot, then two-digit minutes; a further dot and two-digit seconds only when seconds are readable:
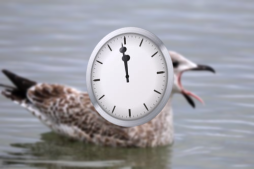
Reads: 11.59
